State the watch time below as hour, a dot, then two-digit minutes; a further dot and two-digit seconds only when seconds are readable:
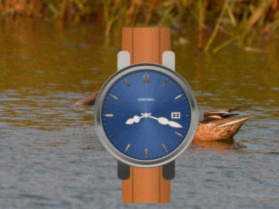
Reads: 8.18
